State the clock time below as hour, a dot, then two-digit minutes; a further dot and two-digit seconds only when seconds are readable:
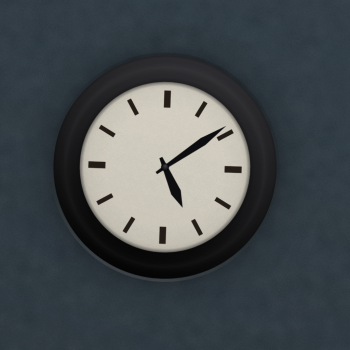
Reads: 5.09
